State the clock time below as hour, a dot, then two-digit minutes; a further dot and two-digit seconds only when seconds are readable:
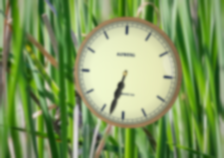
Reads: 6.33
